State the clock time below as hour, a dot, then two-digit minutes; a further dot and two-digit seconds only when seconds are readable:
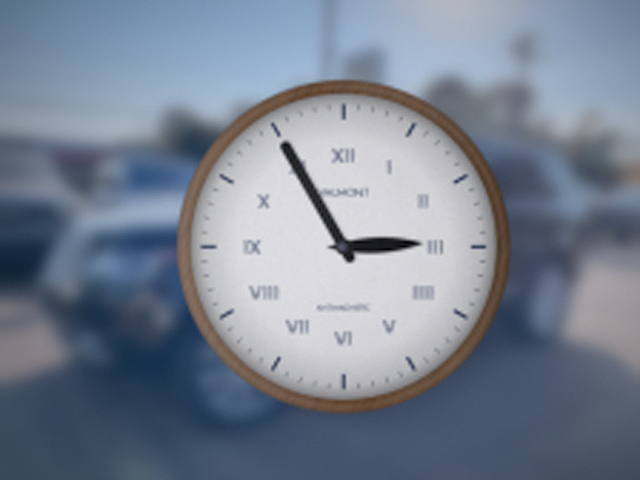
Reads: 2.55
